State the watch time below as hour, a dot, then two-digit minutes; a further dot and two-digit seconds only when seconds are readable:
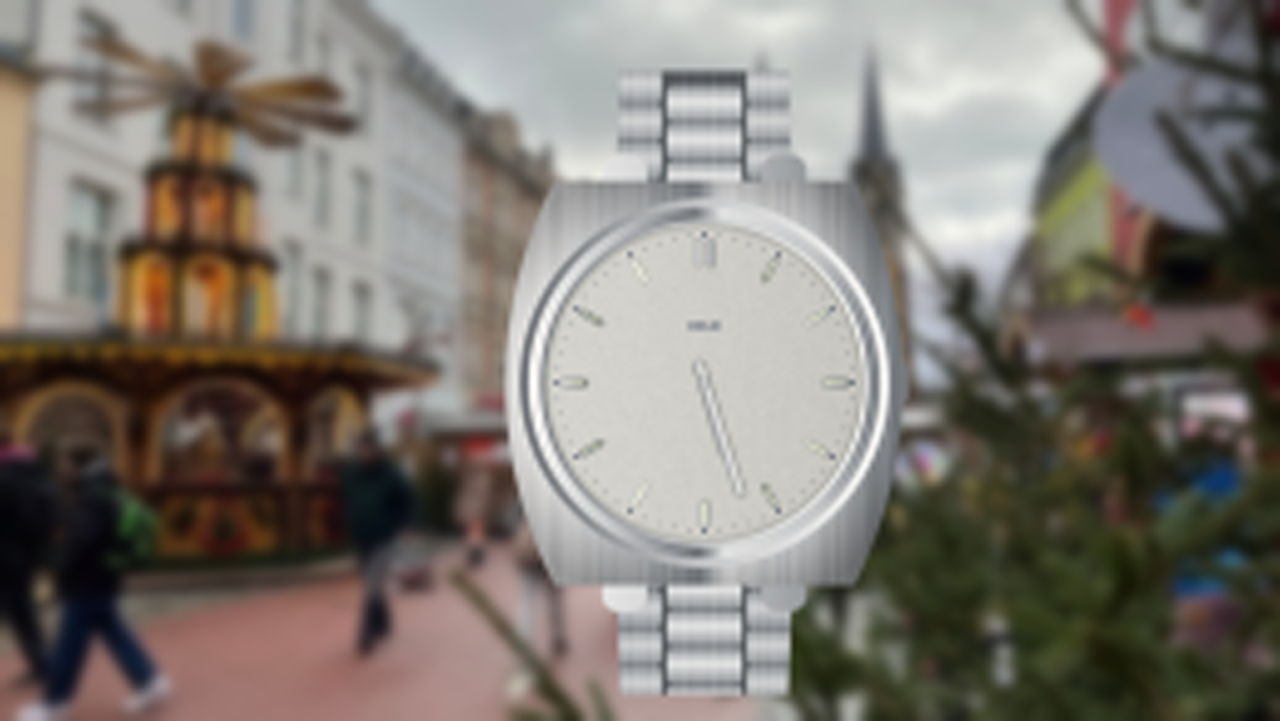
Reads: 5.27
